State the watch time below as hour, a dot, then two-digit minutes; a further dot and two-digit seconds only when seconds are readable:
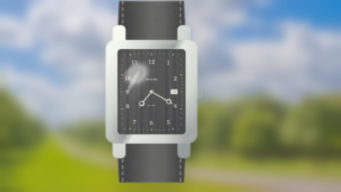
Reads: 7.20
